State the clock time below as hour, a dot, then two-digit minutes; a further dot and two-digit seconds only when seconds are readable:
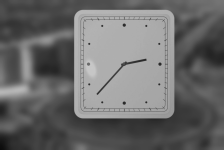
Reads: 2.37
